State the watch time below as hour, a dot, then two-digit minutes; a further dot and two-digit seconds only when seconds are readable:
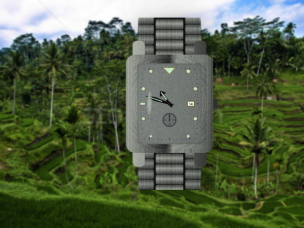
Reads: 10.48
